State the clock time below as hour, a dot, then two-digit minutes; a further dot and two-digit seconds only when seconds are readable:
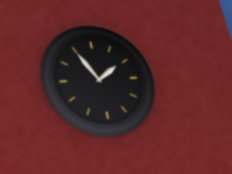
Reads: 1.55
